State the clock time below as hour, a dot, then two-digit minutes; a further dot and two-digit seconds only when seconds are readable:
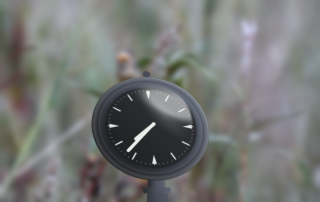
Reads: 7.37
